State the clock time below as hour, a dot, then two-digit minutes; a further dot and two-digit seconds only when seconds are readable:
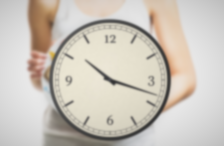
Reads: 10.18
